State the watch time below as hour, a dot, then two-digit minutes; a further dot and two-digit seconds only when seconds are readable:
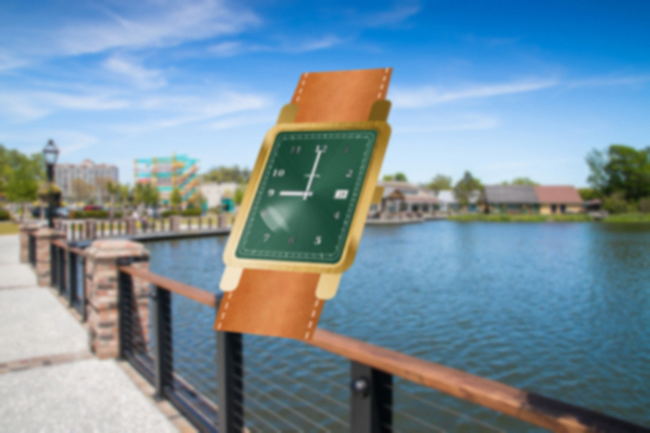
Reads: 9.00
